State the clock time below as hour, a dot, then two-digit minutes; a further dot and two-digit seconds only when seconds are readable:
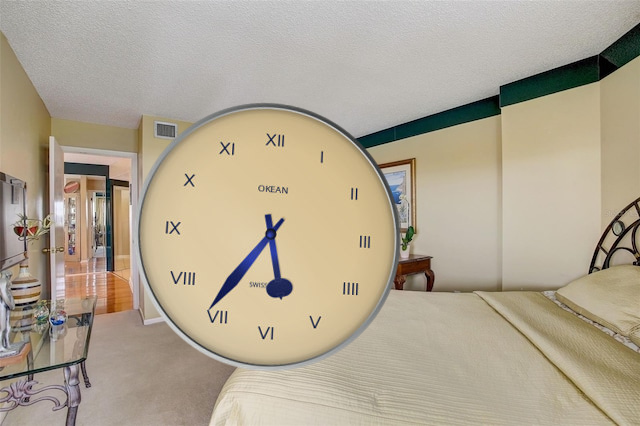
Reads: 5.36
